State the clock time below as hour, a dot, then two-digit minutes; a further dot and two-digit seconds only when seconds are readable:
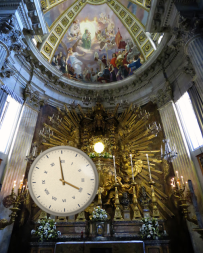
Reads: 3.59
